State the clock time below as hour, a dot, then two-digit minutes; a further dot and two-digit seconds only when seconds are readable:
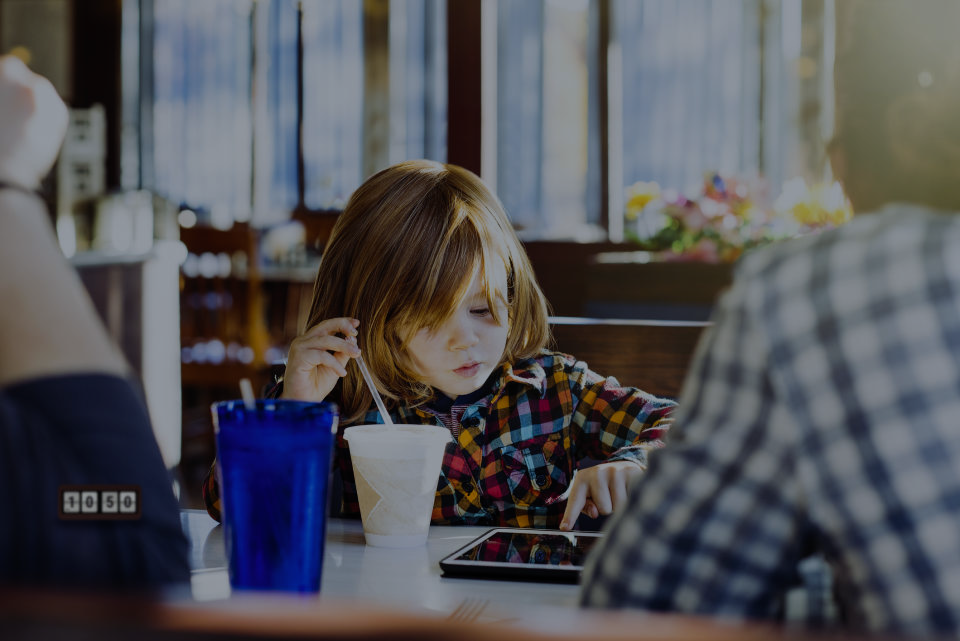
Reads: 10.50
